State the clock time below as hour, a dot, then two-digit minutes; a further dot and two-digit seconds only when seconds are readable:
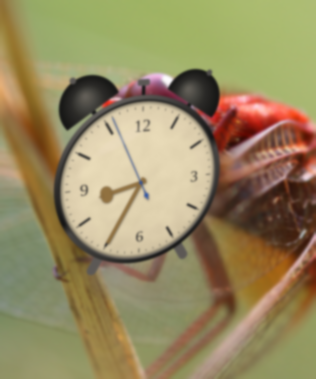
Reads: 8.34.56
